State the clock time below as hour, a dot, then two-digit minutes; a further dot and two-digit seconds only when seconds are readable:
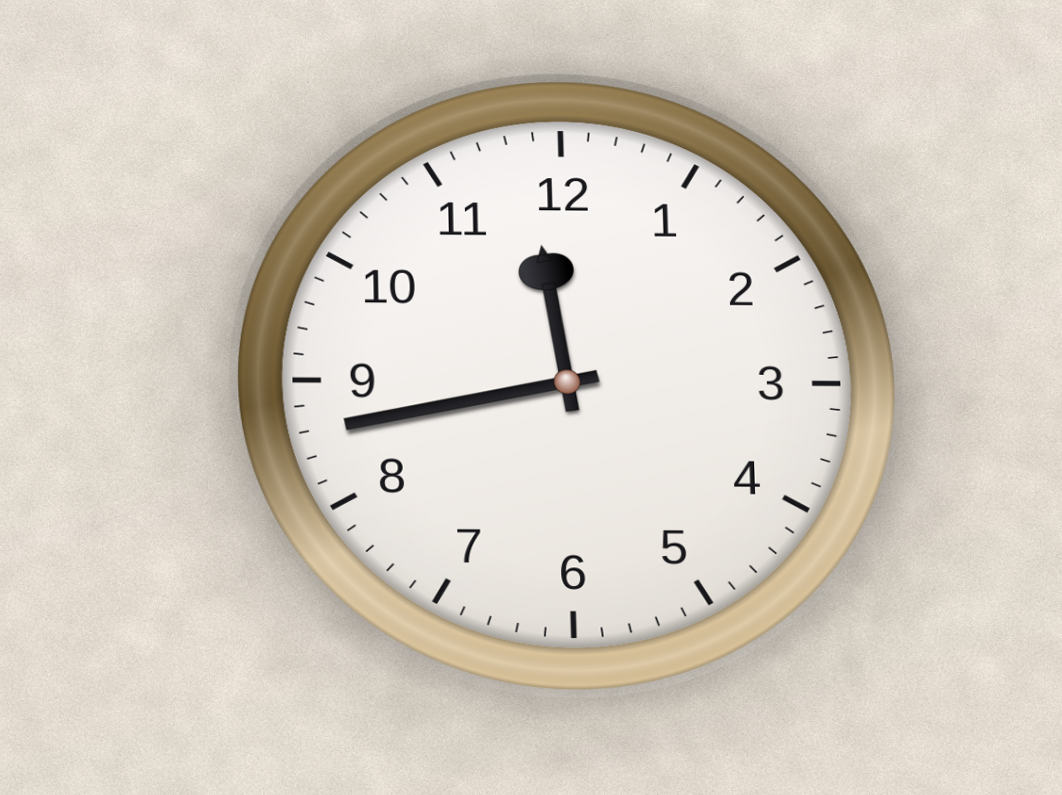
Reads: 11.43
